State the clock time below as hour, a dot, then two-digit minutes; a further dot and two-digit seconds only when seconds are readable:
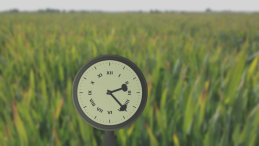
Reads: 2.23
